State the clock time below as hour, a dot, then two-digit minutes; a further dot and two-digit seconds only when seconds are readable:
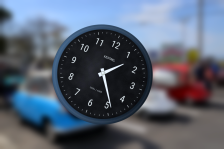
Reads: 1.24
